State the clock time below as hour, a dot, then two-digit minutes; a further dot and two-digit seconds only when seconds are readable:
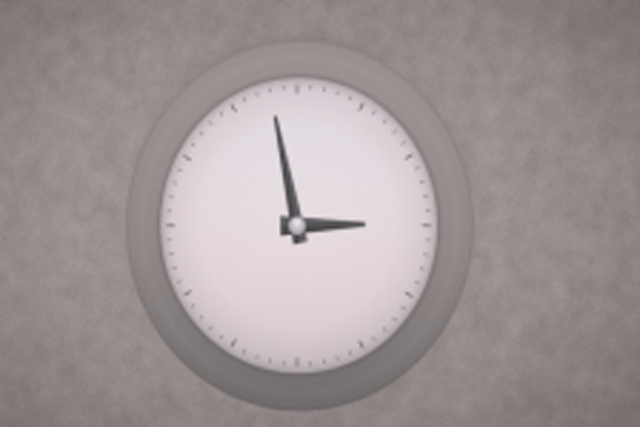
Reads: 2.58
